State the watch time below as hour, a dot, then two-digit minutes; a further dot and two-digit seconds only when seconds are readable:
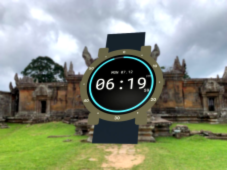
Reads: 6.19
